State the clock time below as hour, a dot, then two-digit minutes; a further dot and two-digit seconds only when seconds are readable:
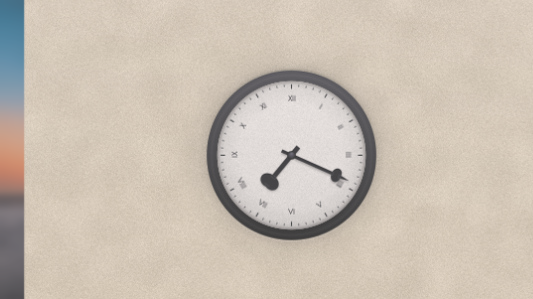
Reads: 7.19
